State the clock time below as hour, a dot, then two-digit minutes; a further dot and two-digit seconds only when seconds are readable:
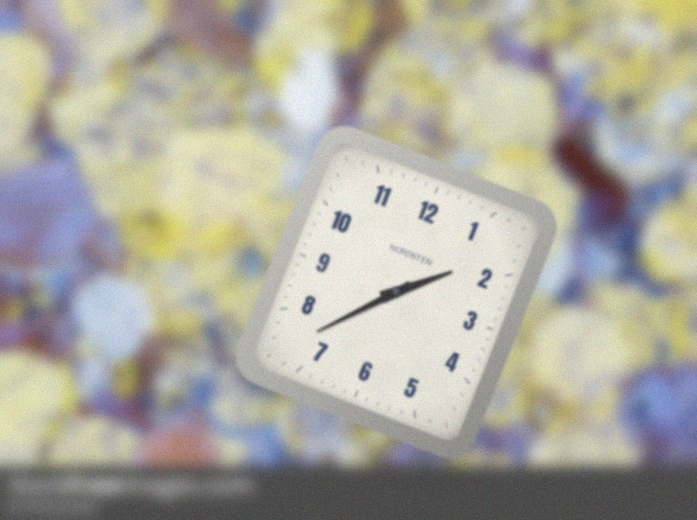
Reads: 1.37
